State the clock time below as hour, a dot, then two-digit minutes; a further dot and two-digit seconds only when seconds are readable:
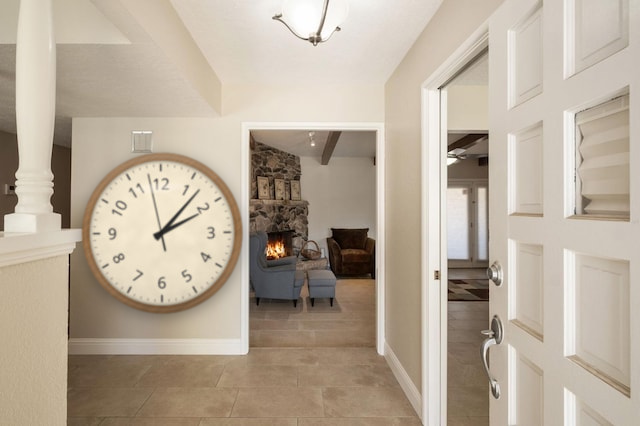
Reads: 2.06.58
